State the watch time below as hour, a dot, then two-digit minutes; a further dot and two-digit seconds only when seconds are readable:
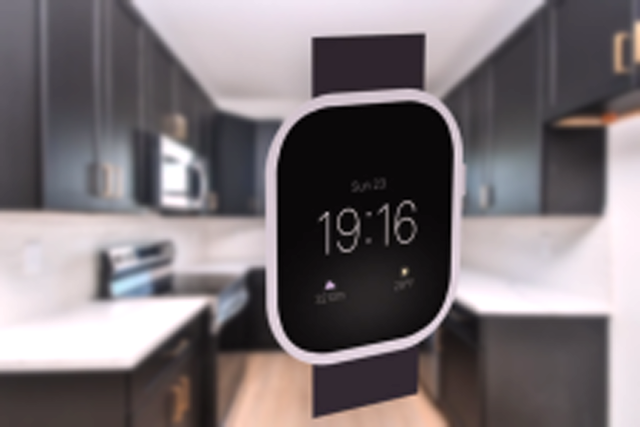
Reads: 19.16
